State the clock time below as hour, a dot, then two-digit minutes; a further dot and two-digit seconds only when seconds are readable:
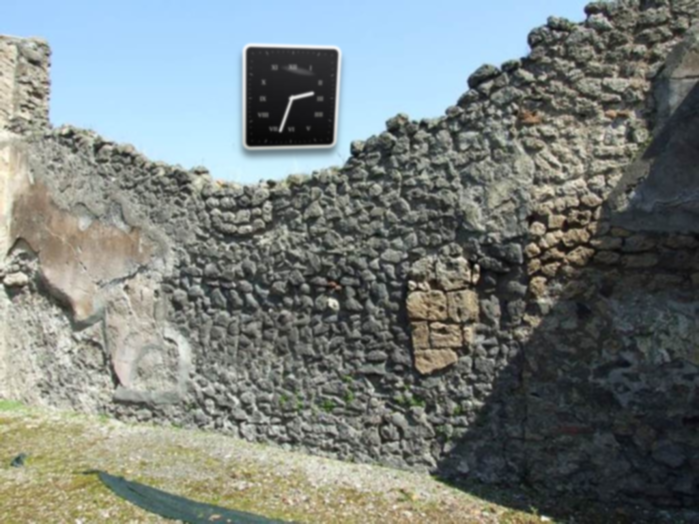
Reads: 2.33
